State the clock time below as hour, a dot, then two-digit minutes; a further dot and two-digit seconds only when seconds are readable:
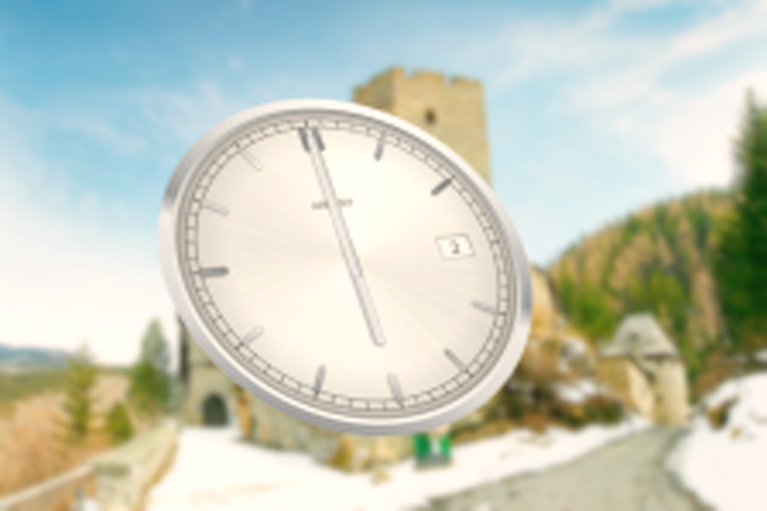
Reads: 6.00
